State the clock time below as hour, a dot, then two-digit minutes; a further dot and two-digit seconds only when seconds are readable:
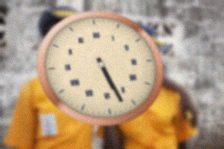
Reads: 5.27
